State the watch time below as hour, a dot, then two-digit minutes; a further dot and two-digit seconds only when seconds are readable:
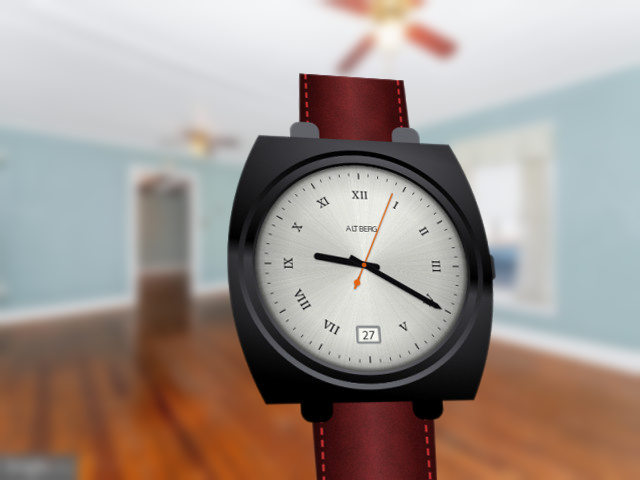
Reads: 9.20.04
